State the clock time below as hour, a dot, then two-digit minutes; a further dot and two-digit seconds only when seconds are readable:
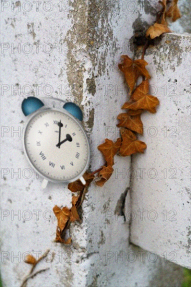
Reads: 2.02
